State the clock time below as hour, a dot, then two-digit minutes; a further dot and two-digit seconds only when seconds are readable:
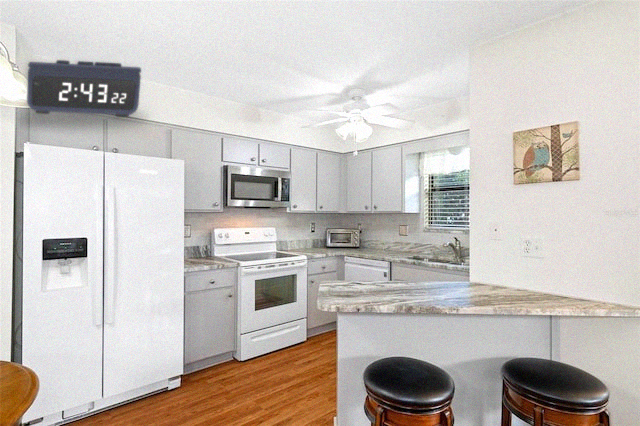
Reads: 2.43.22
